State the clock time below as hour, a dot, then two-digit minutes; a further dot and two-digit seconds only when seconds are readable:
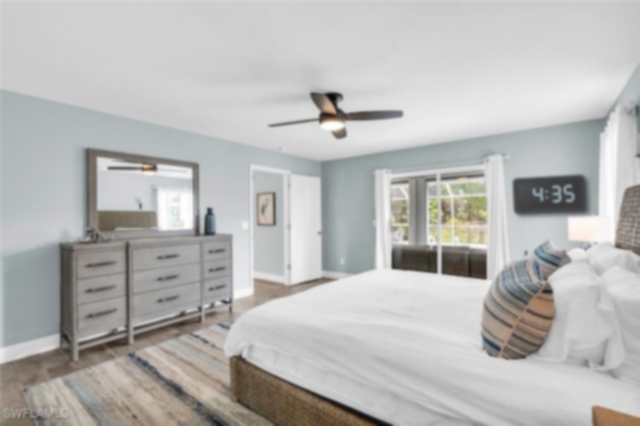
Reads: 4.35
